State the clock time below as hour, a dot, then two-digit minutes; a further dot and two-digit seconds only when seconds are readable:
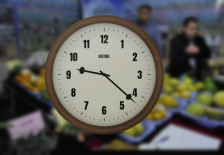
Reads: 9.22
